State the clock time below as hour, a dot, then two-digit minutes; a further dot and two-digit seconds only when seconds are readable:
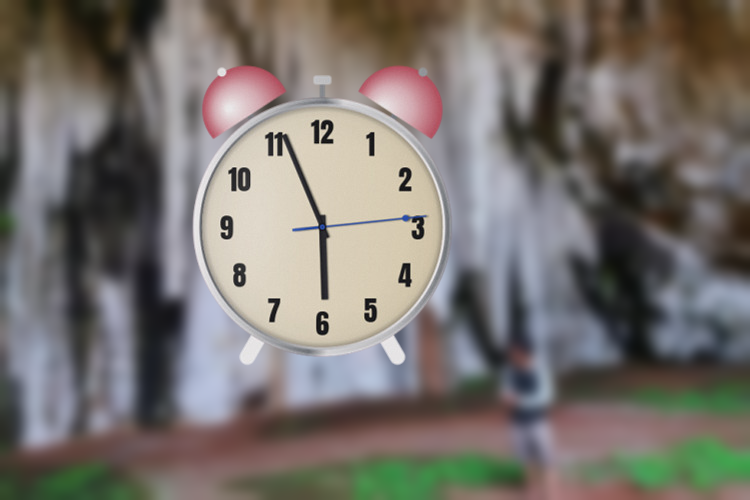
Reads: 5.56.14
